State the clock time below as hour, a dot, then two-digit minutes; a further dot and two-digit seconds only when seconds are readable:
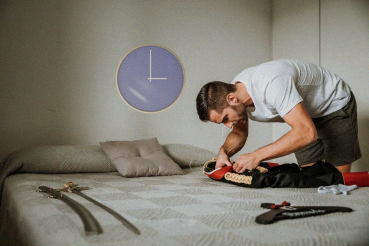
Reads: 3.00
